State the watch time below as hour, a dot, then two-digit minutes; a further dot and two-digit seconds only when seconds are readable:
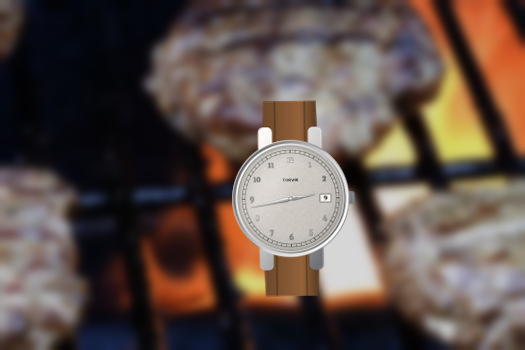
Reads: 2.43
